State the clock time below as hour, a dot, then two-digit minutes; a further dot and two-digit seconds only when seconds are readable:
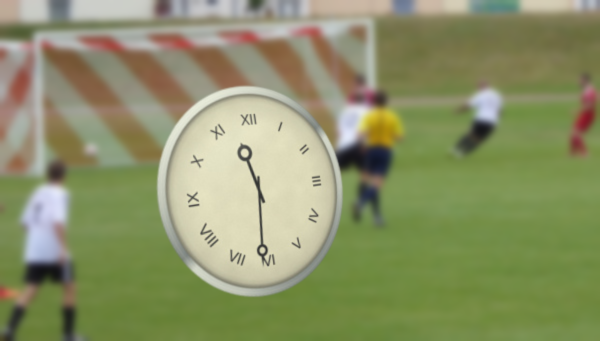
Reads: 11.31
